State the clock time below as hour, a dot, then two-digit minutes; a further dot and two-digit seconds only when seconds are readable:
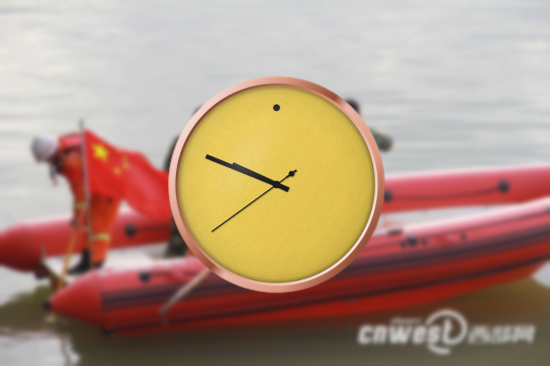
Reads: 9.48.39
